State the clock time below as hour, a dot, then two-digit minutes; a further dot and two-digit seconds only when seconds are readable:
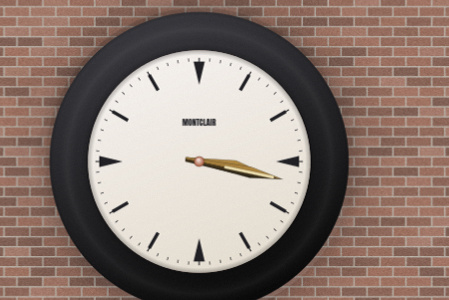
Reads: 3.17
